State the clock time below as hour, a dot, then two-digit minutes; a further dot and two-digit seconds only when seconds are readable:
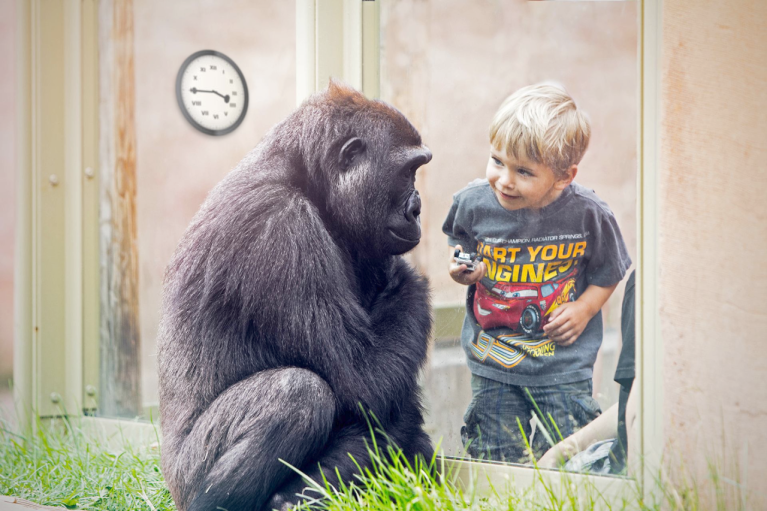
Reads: 3.45
